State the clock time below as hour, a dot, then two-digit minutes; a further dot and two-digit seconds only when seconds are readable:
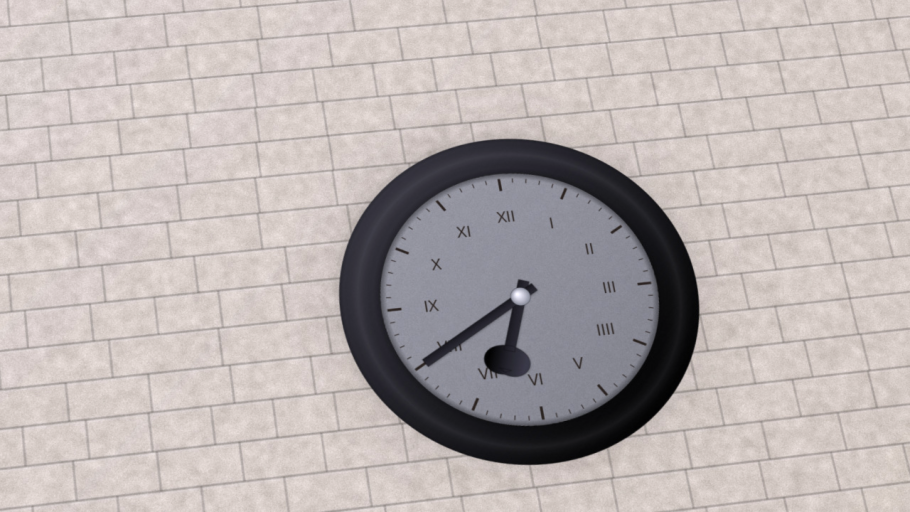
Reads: 6.40
